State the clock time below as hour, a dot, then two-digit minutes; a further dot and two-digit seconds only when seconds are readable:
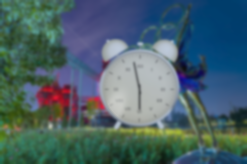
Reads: 5.58
